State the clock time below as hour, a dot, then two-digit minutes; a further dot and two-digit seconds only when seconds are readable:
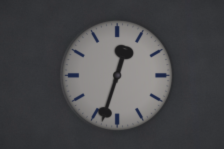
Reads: 12.33
